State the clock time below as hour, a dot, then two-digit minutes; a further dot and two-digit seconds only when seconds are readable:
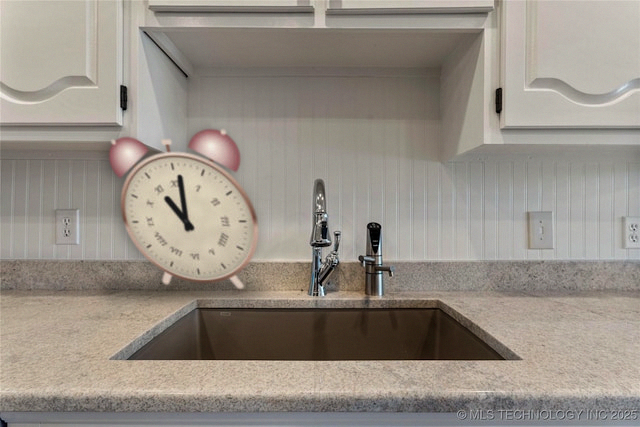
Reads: 11.01
